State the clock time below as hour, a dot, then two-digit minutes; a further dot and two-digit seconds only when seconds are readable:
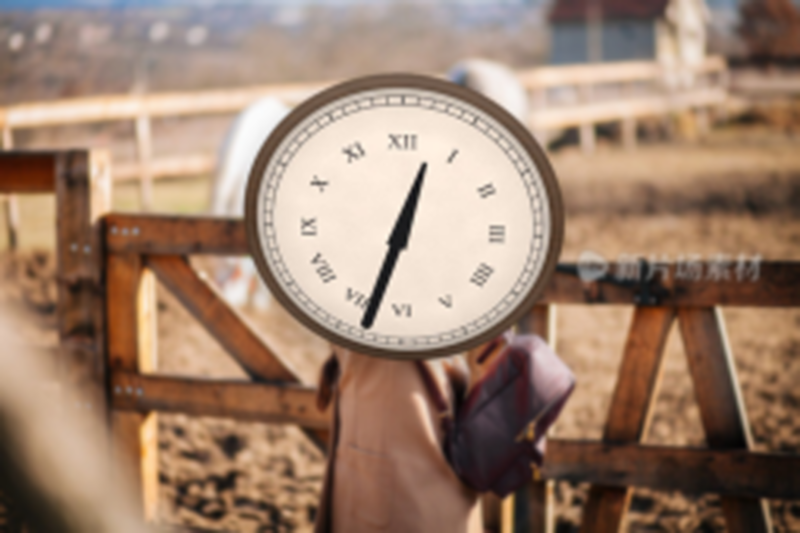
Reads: 12.33
